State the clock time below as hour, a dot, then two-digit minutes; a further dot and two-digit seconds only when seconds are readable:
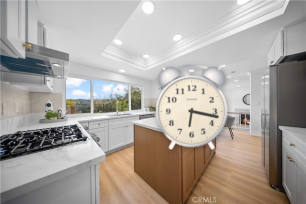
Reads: 6.17
